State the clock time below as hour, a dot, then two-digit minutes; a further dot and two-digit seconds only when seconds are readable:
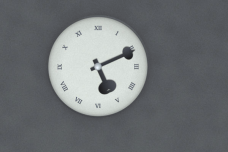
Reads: 5.11
